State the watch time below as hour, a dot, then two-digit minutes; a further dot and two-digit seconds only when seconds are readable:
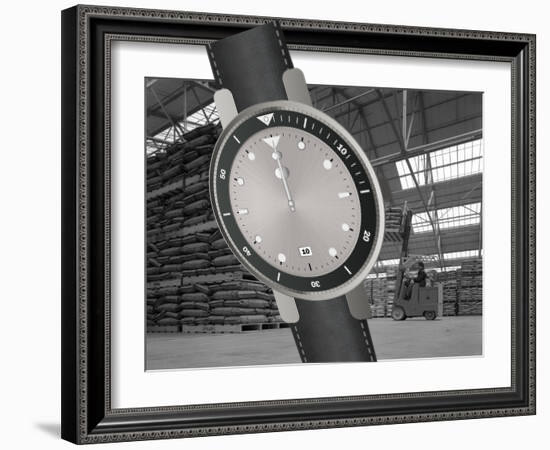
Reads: 12.00
